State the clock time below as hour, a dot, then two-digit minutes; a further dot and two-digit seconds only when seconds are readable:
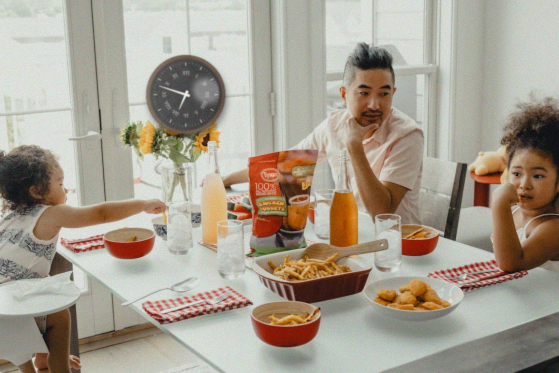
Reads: 6.48
